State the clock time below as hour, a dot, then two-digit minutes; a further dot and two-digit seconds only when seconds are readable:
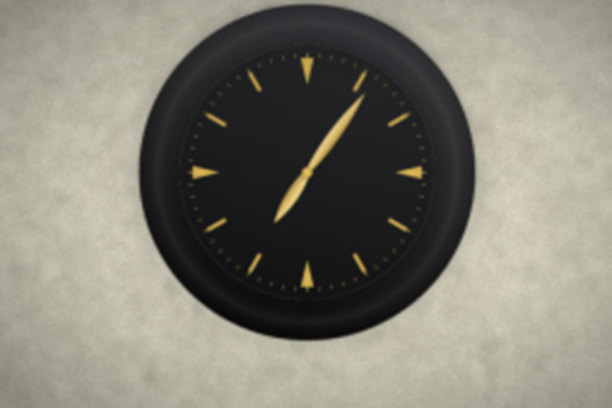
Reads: 7.06
